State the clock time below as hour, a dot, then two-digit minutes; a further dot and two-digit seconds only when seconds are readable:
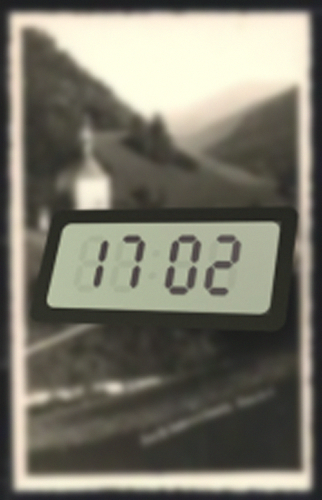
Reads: 17.02
